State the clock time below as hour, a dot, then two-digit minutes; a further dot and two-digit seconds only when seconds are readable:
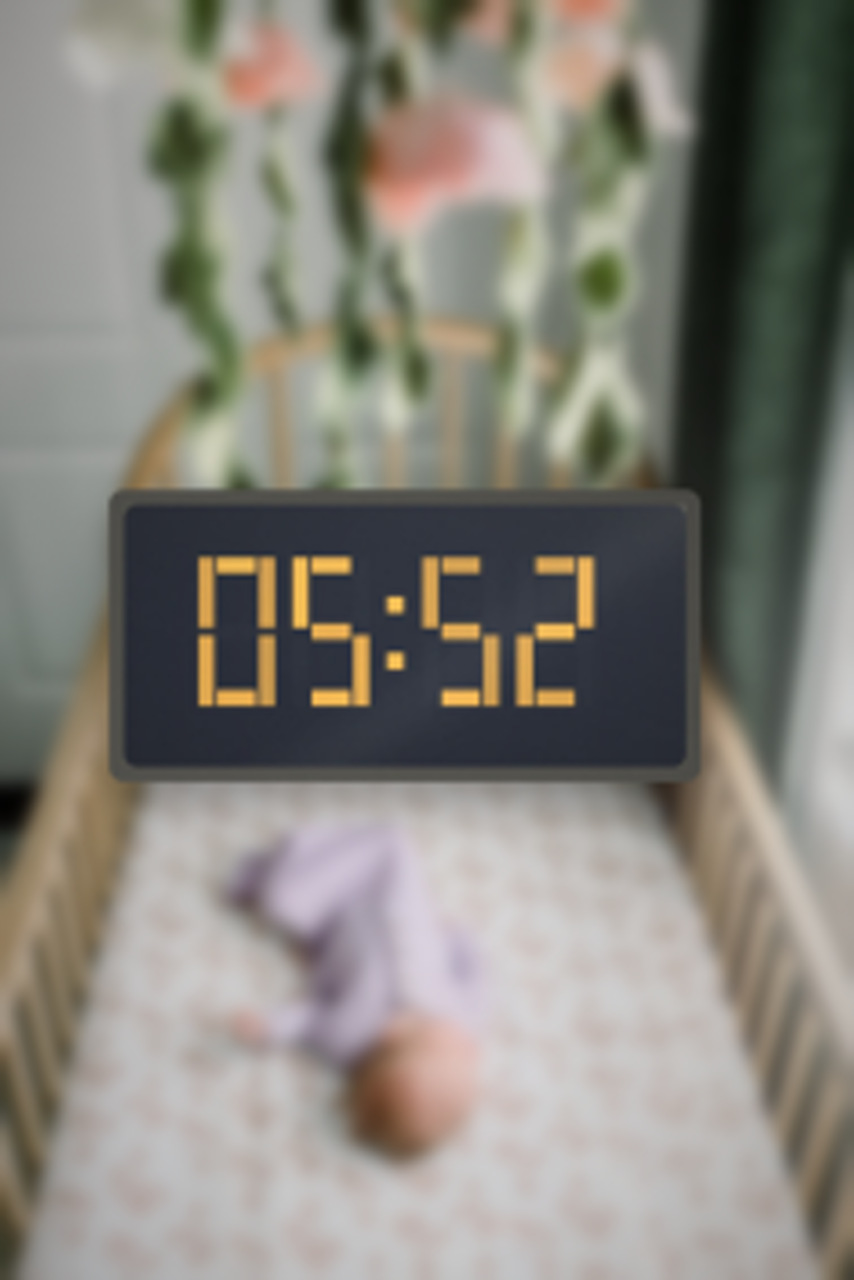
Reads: 5.52
